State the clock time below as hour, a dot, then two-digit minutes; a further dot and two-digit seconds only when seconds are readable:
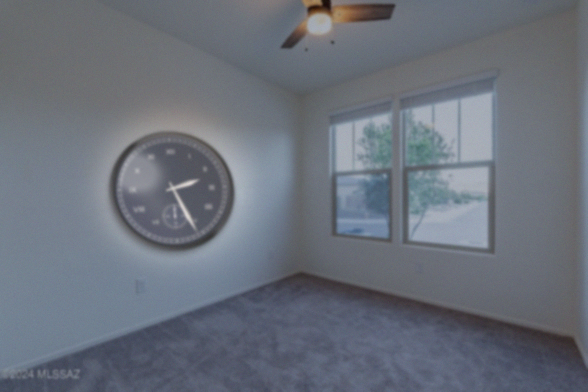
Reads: 2.26
